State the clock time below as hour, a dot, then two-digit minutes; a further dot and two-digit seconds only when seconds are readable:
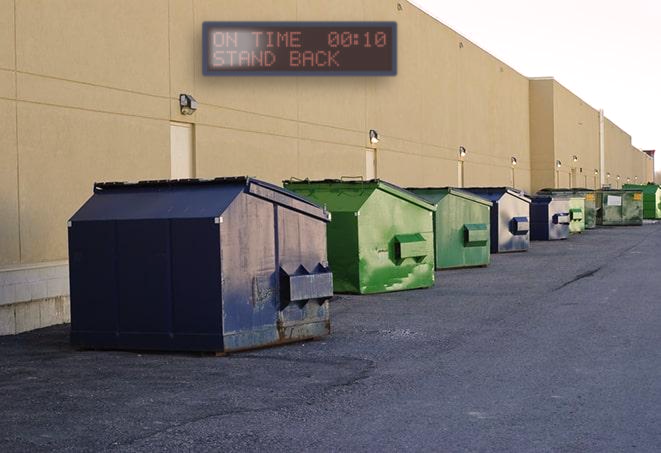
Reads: 0.10
